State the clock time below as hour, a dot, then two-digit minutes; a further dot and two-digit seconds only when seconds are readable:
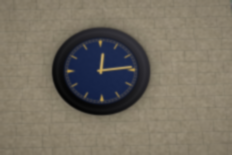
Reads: 12.14
